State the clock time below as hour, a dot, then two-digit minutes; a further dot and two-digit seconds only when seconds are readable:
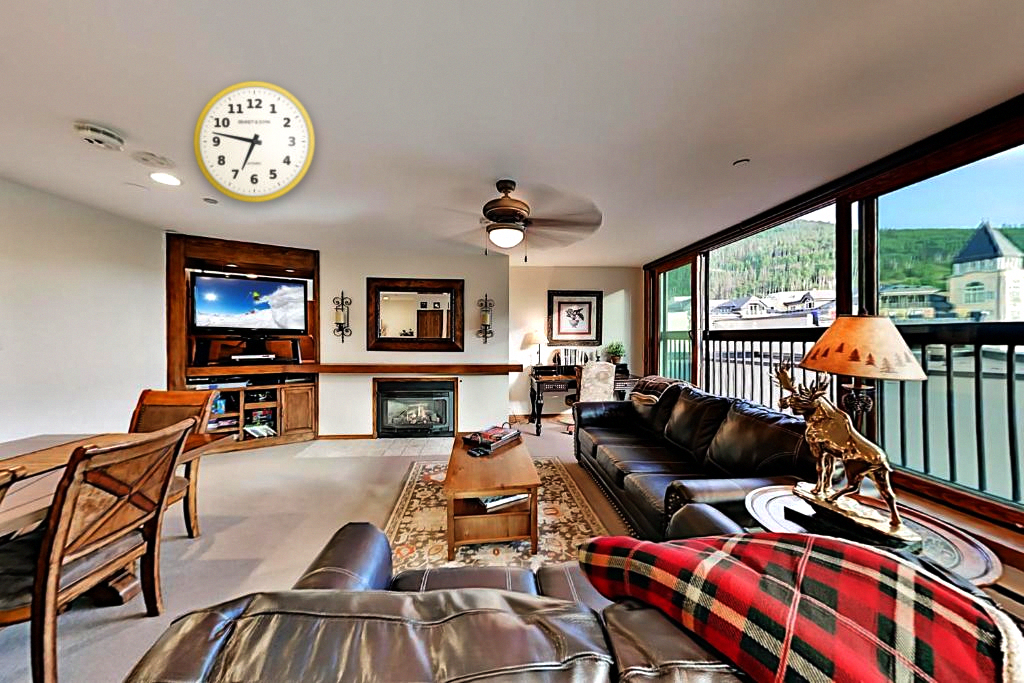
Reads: 6.47
